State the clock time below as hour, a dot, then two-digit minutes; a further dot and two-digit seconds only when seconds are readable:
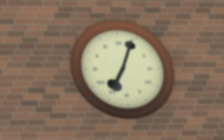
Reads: 7.04
